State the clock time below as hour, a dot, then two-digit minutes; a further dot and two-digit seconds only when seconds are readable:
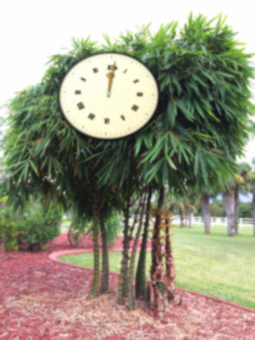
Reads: 12.01
